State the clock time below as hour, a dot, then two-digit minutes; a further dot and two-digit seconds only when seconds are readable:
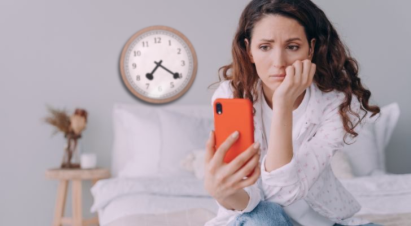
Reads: 7.21
